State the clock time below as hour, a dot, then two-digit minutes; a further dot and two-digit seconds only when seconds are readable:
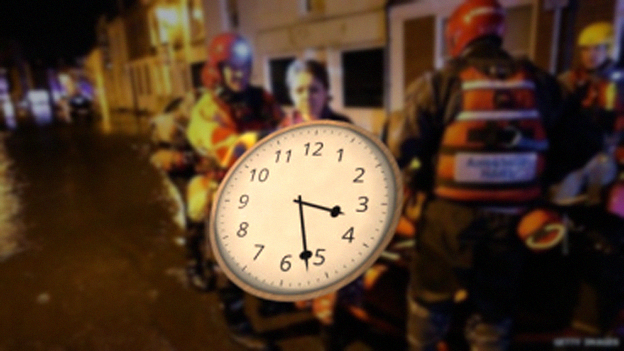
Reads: 3.27
